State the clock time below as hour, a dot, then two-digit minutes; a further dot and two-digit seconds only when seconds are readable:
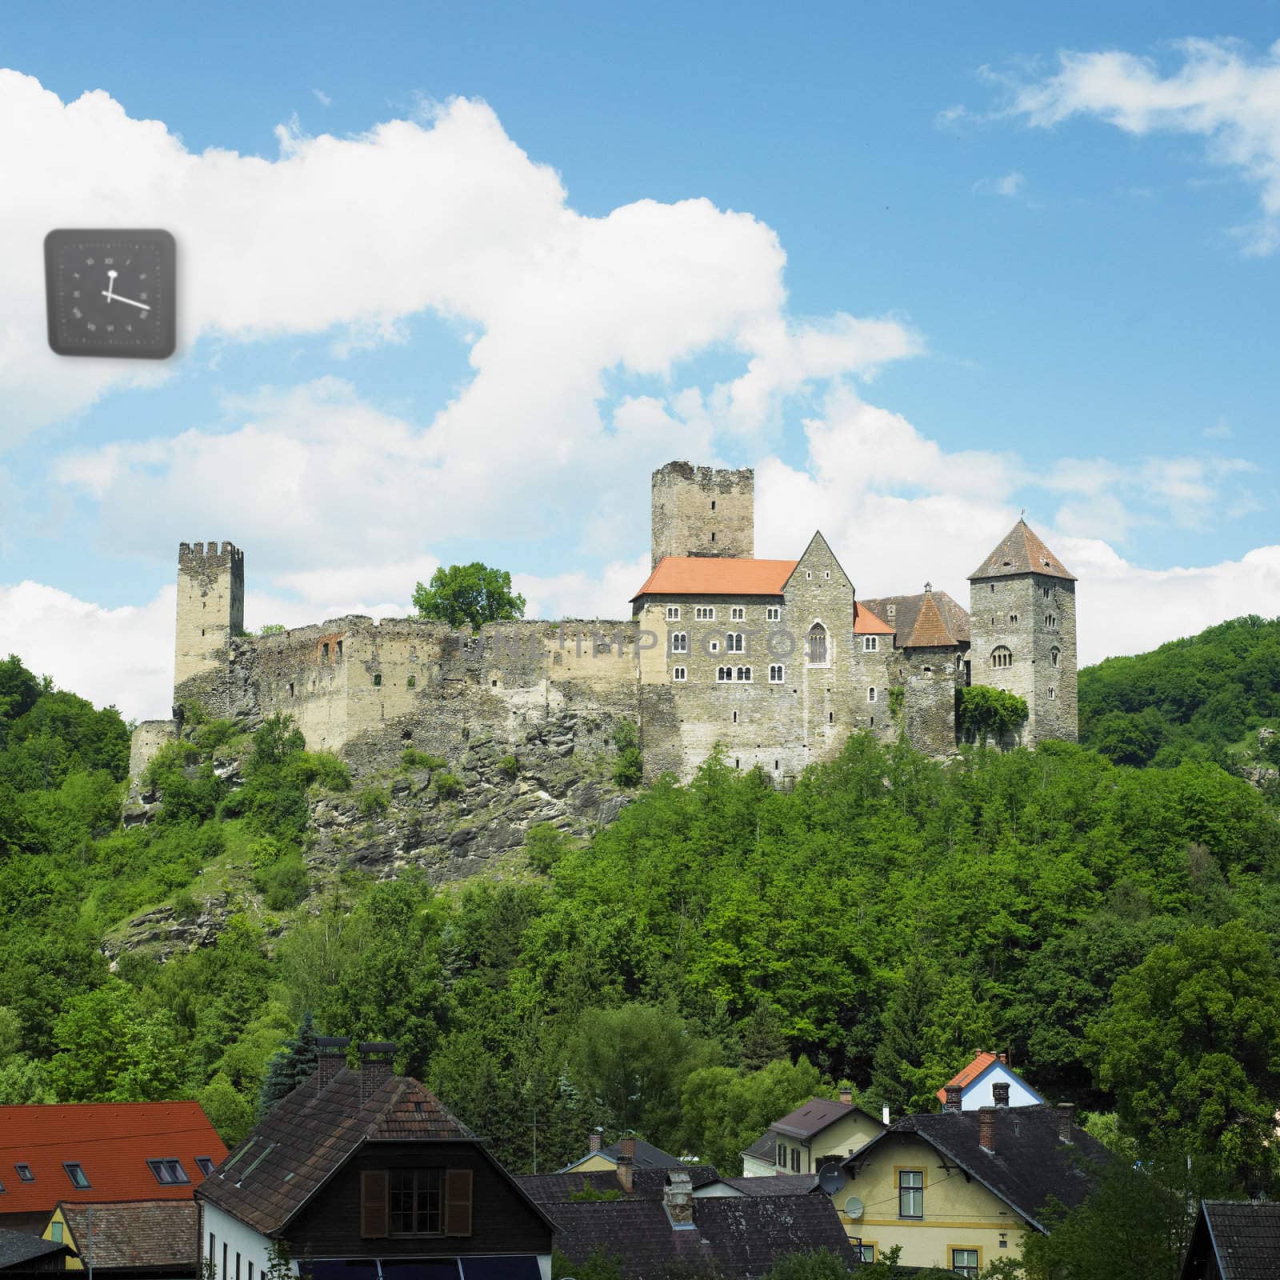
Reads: 12.18
